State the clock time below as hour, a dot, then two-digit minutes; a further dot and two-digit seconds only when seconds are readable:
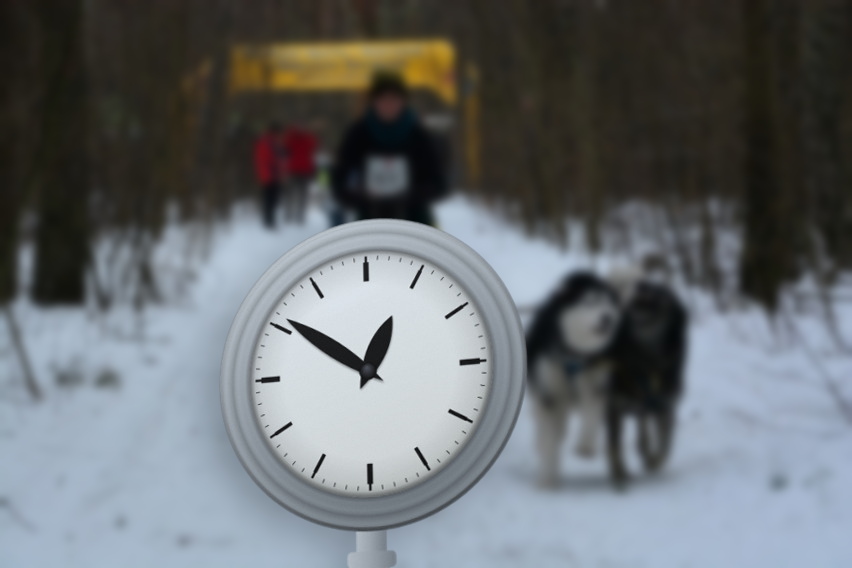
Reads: 12.51
